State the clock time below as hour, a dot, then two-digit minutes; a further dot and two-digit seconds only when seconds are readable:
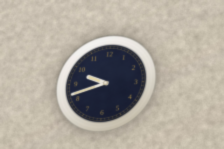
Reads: 9.42
